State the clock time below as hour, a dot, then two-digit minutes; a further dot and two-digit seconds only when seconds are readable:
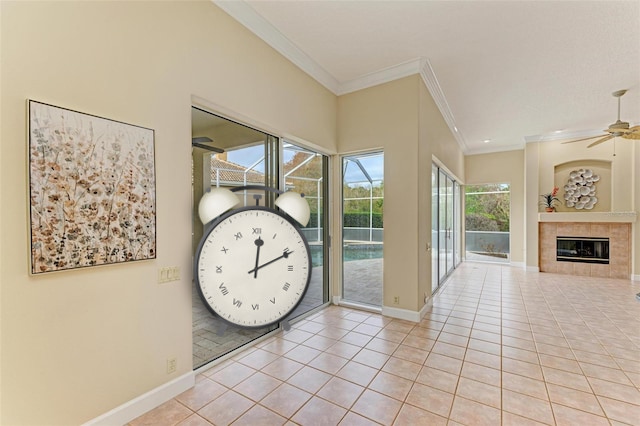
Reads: 12.11
